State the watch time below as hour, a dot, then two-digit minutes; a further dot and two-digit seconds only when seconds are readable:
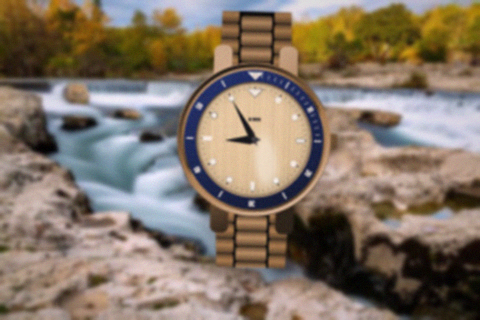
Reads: 8.55
